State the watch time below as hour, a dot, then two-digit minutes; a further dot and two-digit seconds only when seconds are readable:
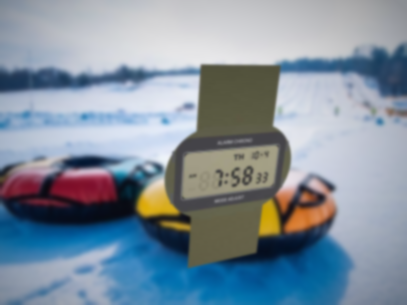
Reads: 7.58
